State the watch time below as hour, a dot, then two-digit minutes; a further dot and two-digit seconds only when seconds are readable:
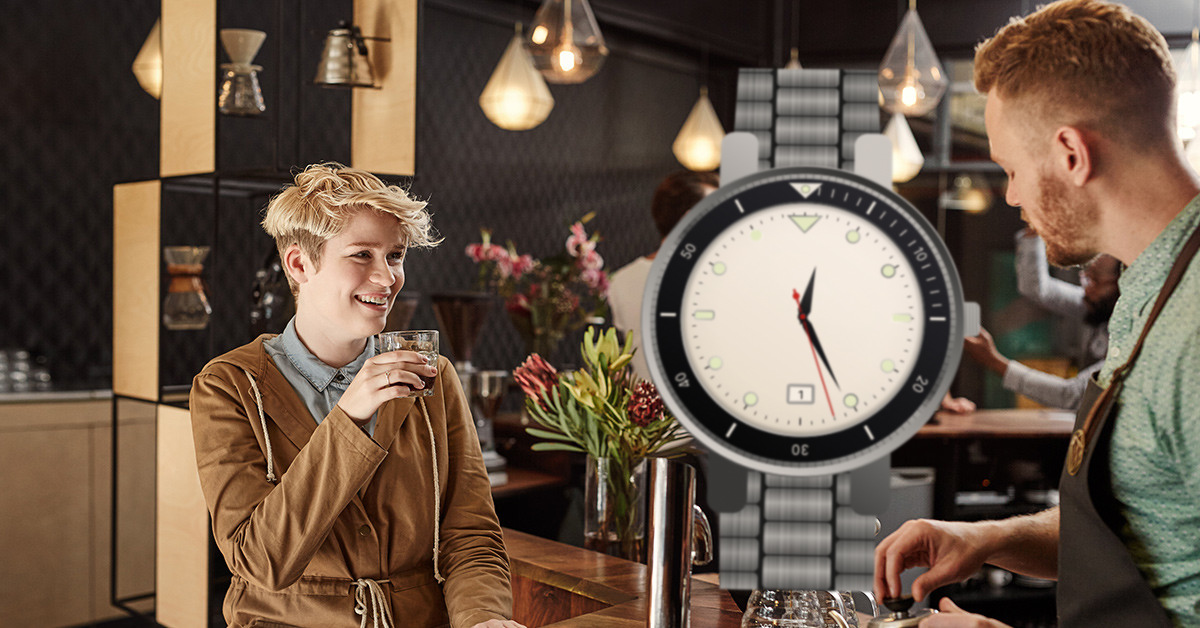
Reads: 12.25.27
